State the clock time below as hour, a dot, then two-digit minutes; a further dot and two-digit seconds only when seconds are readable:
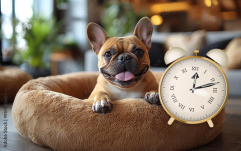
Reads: 12.12
